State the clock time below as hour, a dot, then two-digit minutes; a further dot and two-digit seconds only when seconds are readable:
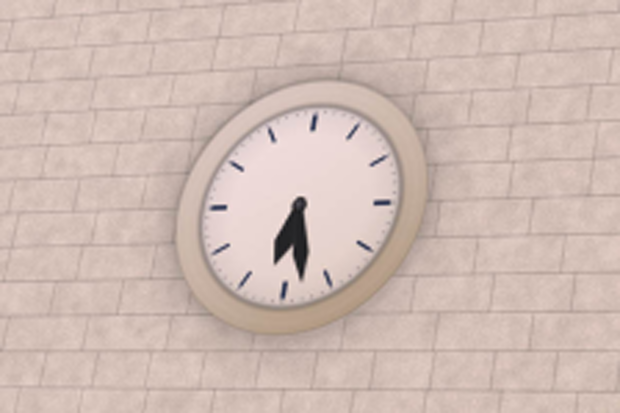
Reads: 6.28
